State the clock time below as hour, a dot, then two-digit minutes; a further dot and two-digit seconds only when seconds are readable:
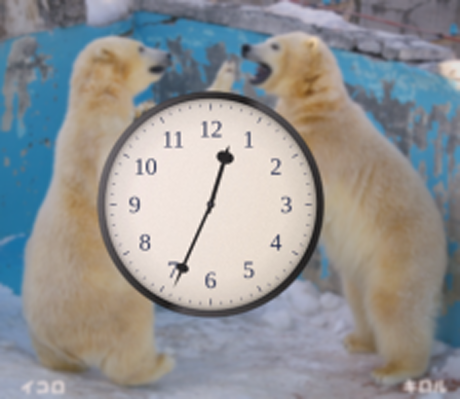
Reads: 12.34
